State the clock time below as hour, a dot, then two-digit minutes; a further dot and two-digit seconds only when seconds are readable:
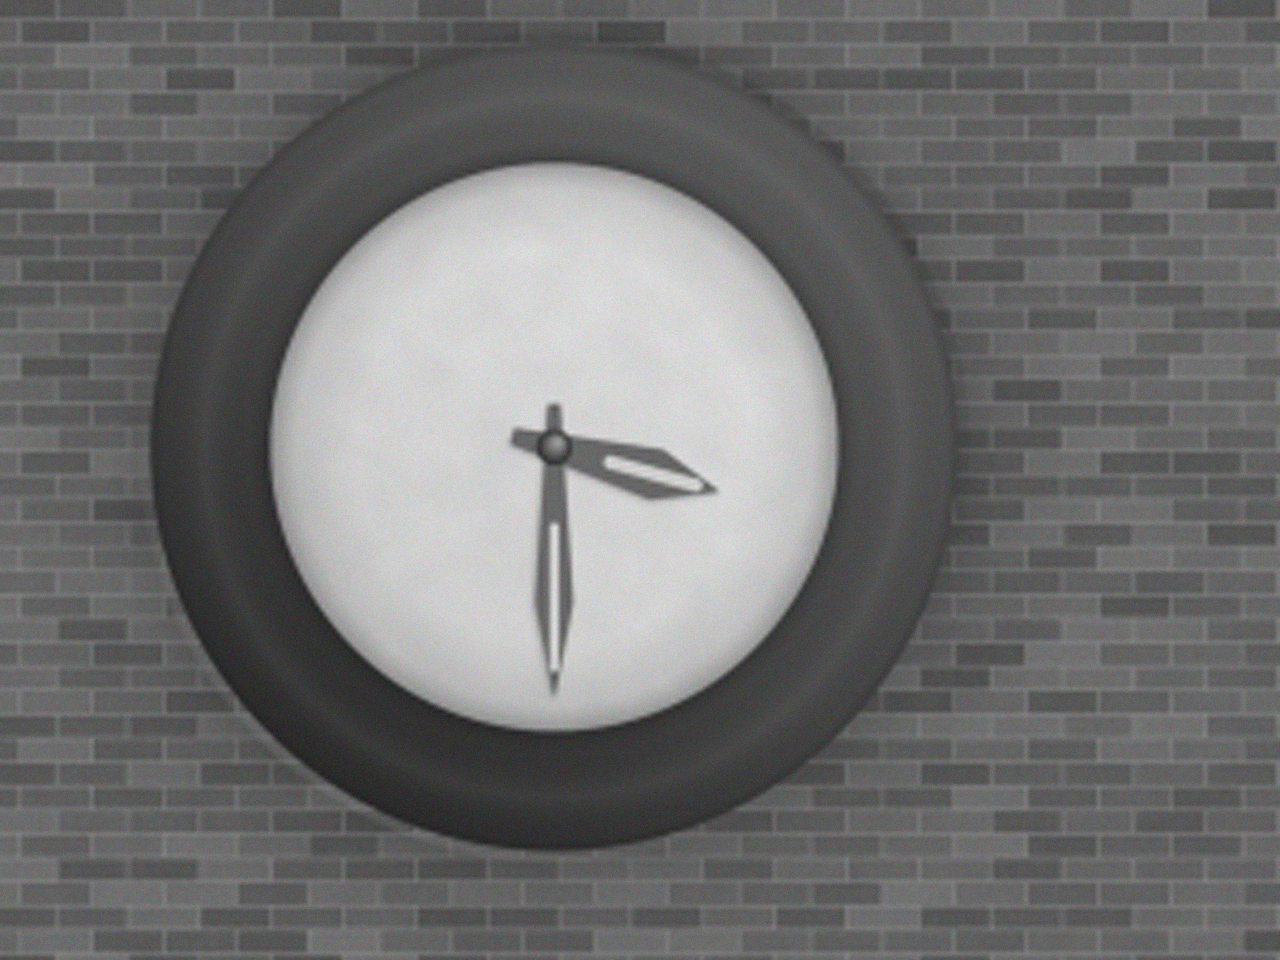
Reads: 3.30
